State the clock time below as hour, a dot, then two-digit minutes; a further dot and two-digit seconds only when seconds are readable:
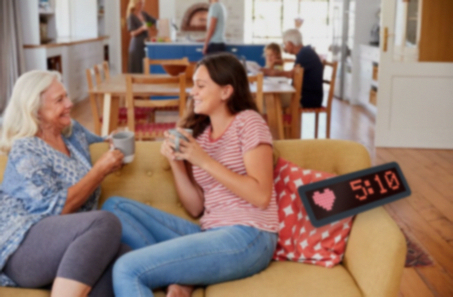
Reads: 5.10
